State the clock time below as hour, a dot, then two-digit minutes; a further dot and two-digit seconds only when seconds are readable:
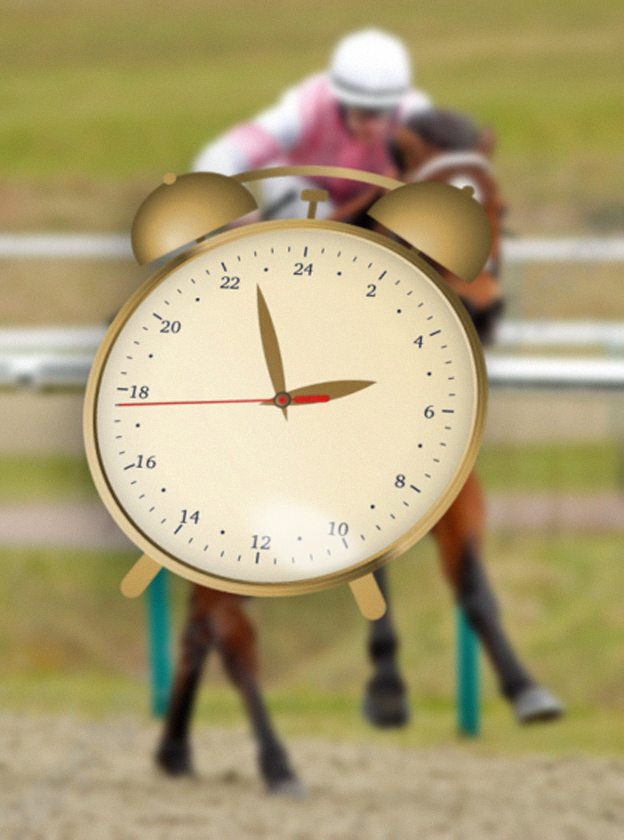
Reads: 4.56.44
